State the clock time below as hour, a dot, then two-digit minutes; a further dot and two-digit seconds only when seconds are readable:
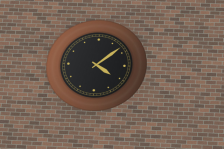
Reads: 4.08
